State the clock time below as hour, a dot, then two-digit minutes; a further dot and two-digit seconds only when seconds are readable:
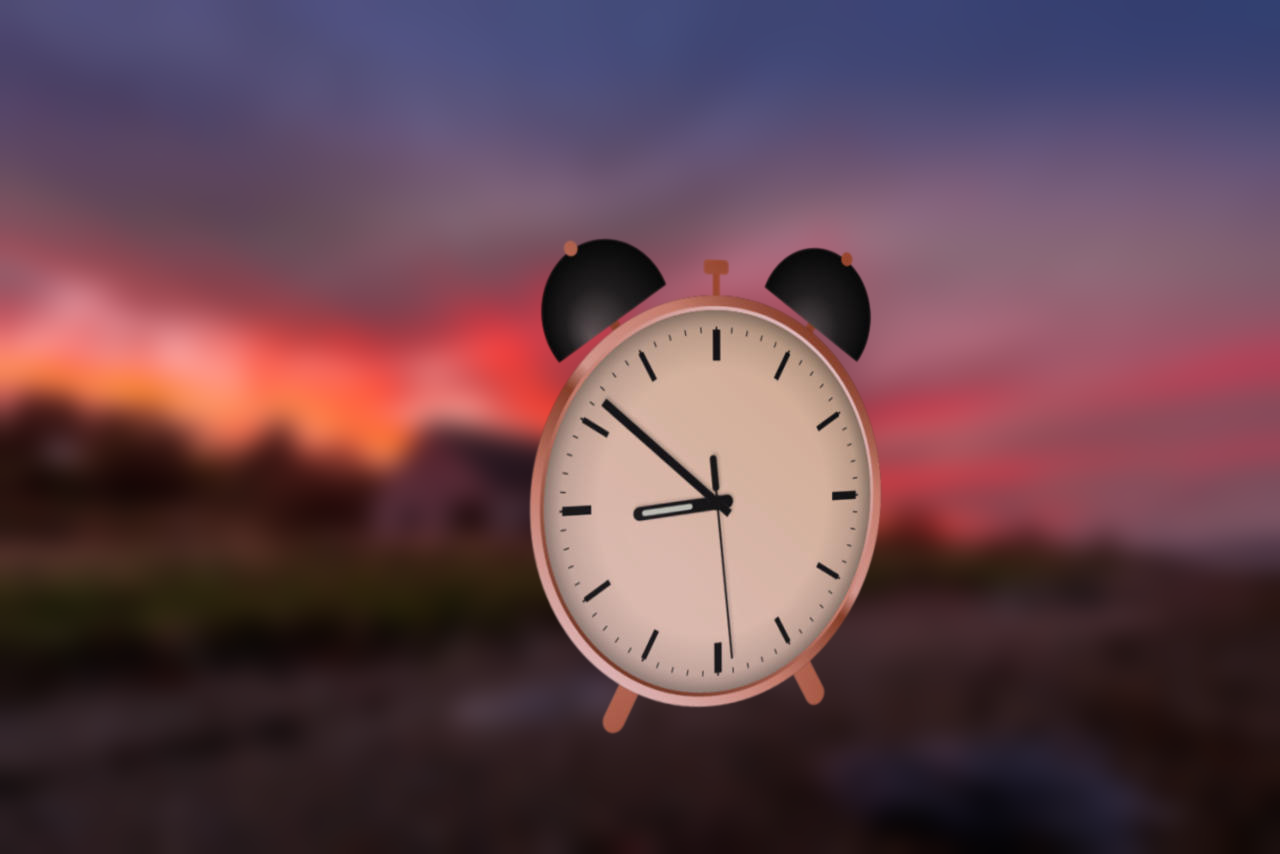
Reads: 8.51.29
